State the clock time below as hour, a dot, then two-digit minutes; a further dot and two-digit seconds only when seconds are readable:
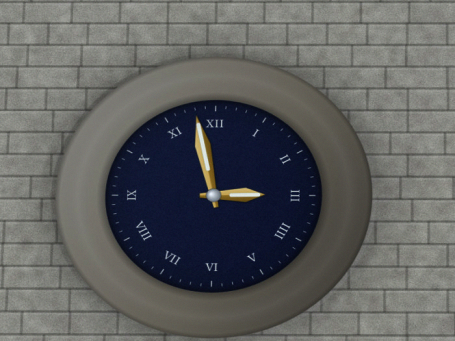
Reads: 2.58
